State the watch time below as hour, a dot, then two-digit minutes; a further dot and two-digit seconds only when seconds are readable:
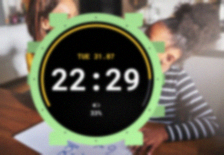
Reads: 22.29
